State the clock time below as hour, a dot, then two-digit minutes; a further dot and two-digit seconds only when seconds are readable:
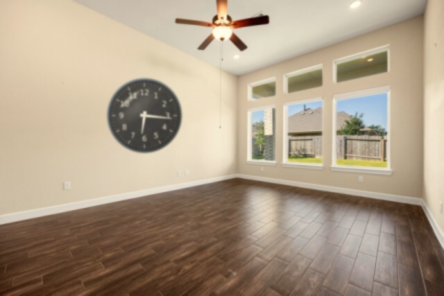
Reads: 6.16
